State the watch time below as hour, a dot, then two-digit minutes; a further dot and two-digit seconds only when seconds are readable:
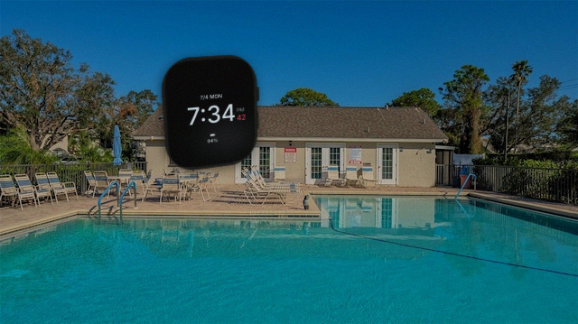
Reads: 7.34.42
